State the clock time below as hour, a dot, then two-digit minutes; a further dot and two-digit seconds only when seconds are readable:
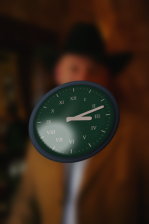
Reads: 3.12
